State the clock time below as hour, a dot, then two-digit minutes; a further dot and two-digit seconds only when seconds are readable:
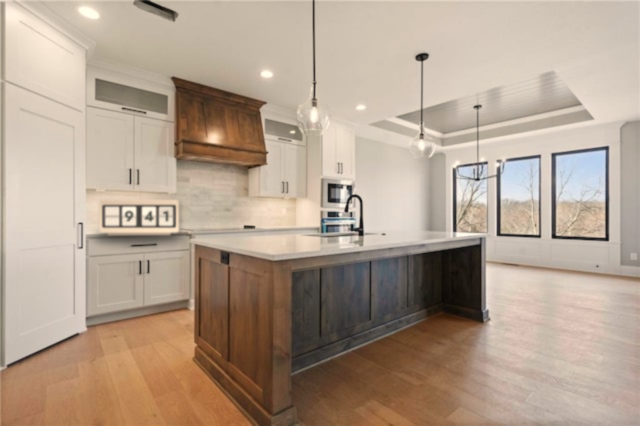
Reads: 9.41
